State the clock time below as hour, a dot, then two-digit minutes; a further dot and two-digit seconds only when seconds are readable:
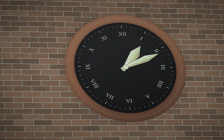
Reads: 1.11
